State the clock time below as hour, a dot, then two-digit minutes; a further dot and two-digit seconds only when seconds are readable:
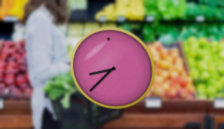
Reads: 8.38
